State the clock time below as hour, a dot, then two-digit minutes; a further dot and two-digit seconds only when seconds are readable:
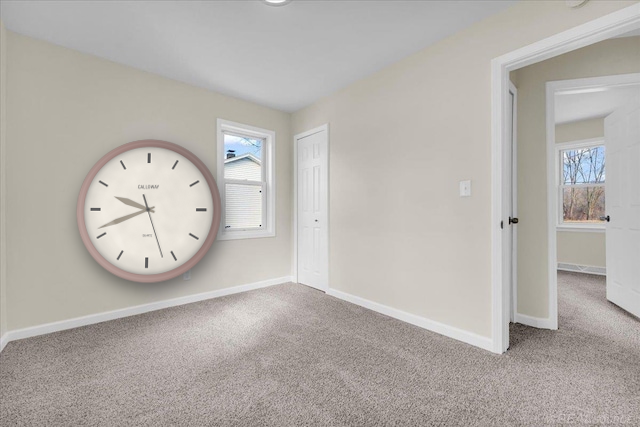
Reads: 9.41.27
